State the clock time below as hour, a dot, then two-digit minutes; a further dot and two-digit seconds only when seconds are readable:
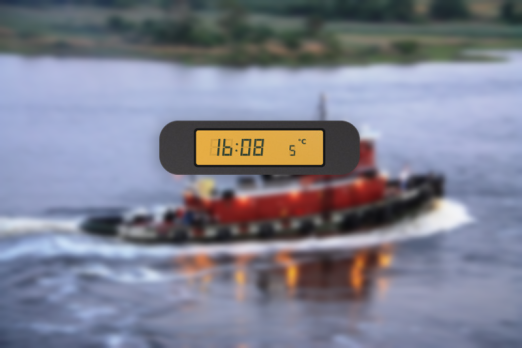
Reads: 16.08
